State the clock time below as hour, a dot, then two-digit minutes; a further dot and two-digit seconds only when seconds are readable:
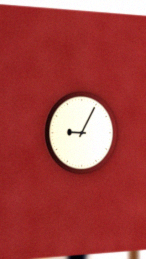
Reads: 9.05
